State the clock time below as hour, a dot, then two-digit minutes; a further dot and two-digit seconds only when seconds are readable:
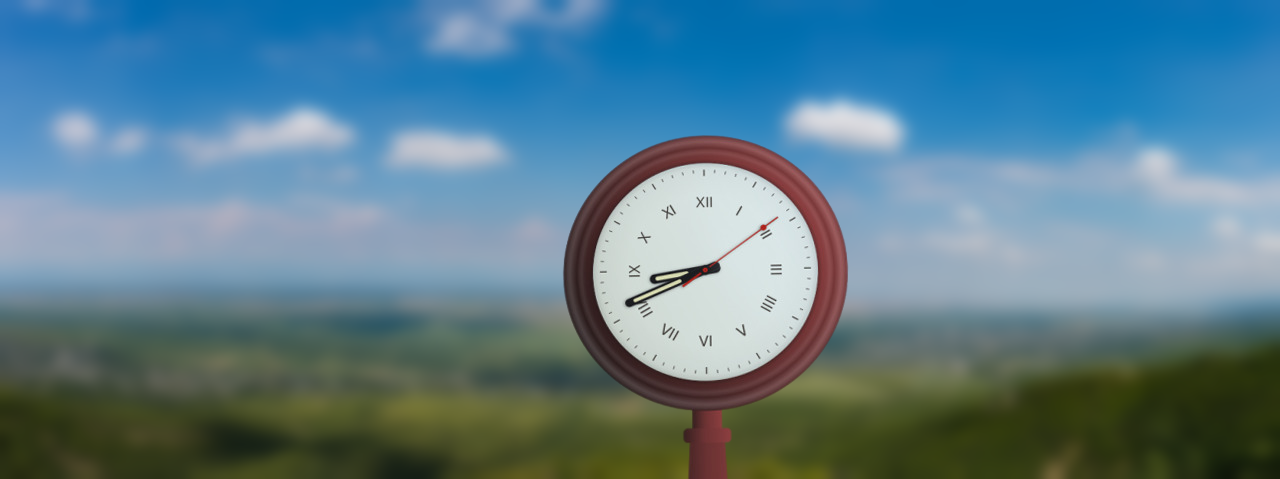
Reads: 8.41.09
